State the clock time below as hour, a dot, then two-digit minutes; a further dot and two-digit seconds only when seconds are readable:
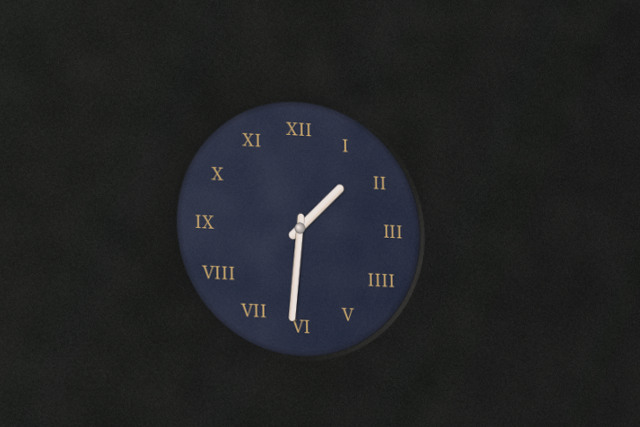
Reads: 1.31
